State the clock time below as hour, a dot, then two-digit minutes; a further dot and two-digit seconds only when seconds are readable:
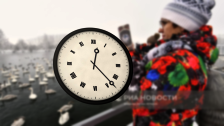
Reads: 12.23
